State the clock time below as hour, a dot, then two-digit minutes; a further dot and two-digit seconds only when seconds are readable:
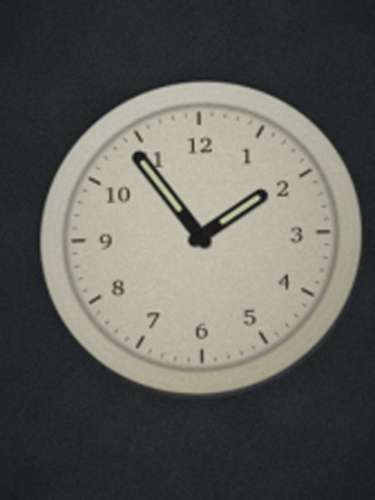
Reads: 1.54
